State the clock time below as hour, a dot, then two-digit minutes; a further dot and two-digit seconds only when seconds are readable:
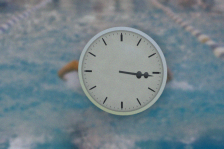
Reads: 3.16
